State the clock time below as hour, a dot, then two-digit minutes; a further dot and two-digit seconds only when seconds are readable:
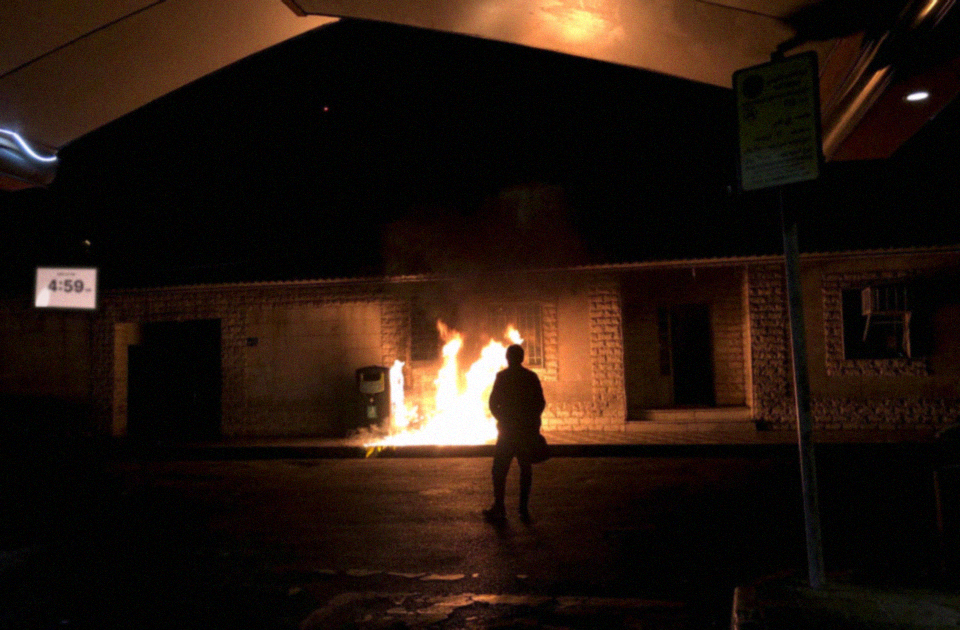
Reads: 4.59
